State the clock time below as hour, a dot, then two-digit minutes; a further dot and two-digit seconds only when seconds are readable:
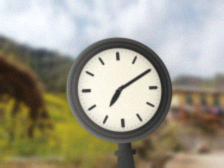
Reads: 7.10
